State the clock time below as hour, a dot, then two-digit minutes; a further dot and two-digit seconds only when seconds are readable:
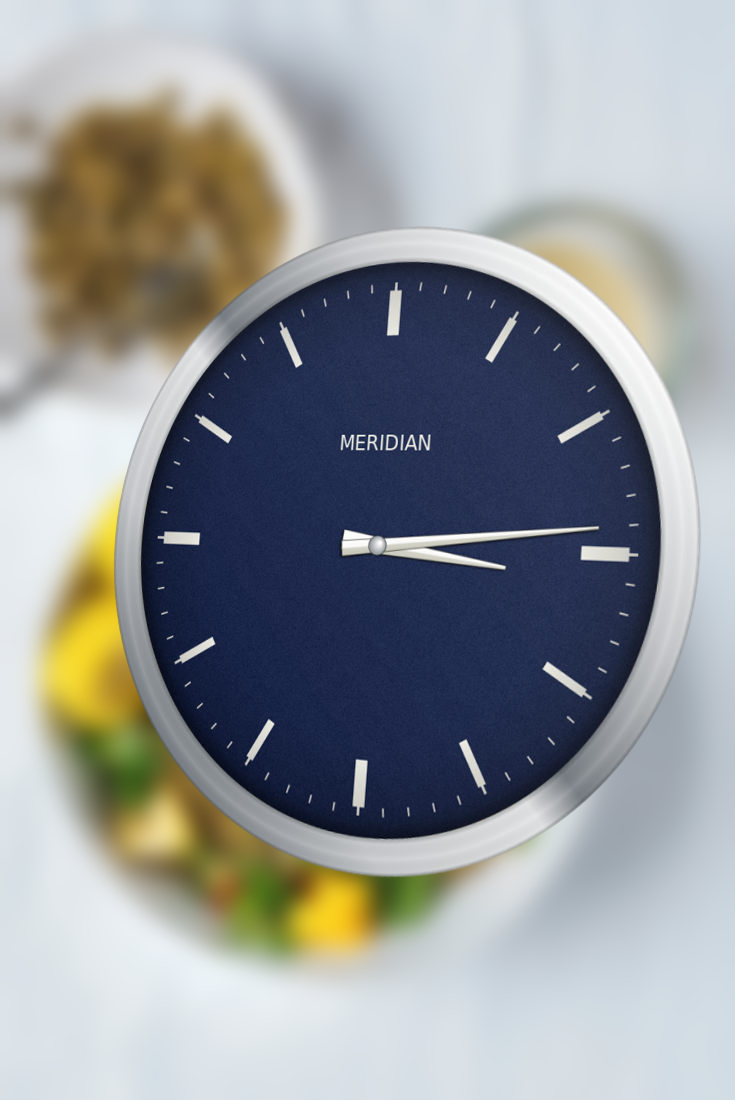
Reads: 3.14
